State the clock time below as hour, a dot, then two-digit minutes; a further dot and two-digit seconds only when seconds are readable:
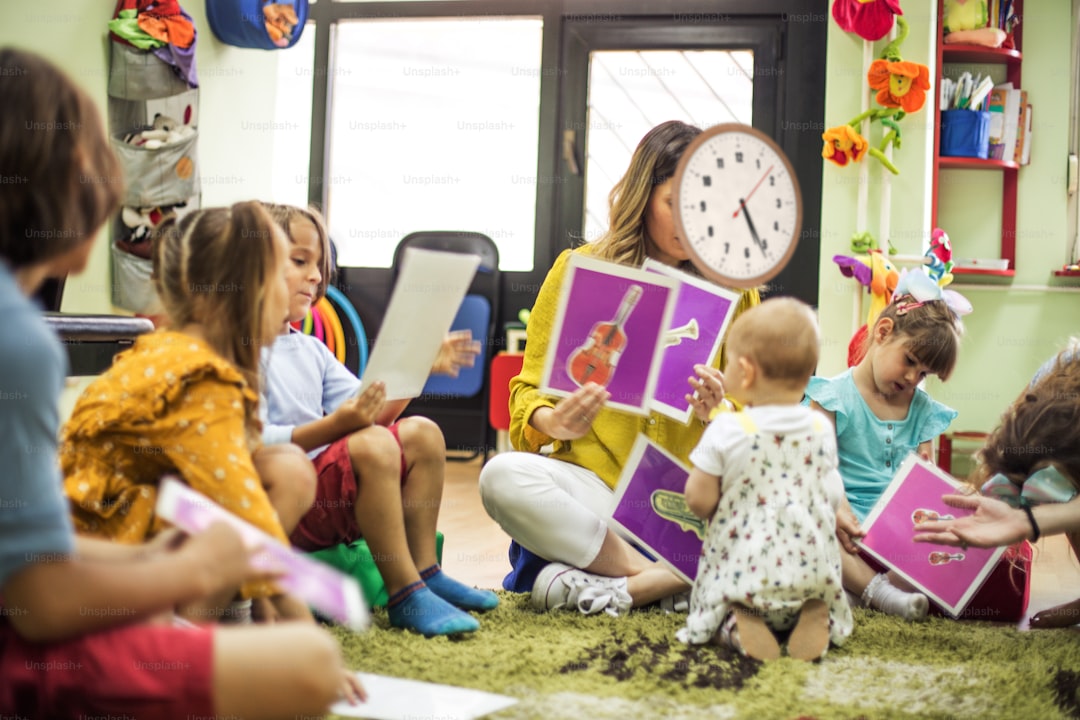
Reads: 5.26.08
